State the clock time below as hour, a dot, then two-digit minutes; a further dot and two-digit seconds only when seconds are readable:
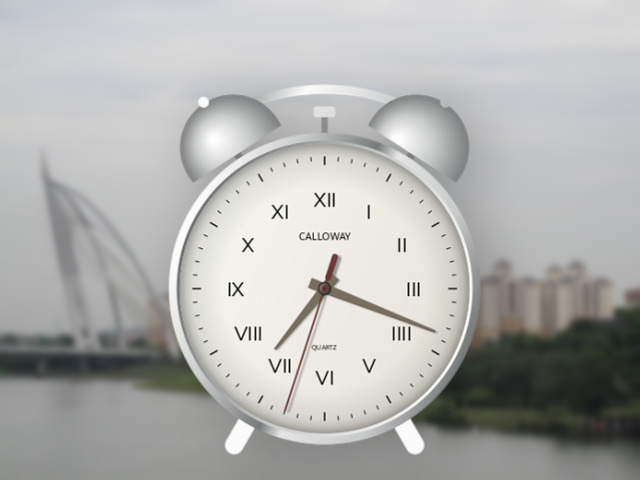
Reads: 7.18.33
